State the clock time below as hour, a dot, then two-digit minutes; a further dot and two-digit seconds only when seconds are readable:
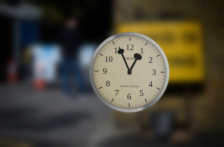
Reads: 12.56
